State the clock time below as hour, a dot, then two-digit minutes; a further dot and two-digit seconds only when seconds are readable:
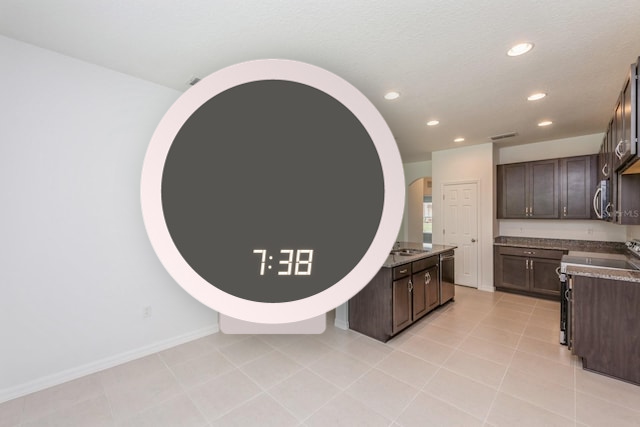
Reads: 7.38
